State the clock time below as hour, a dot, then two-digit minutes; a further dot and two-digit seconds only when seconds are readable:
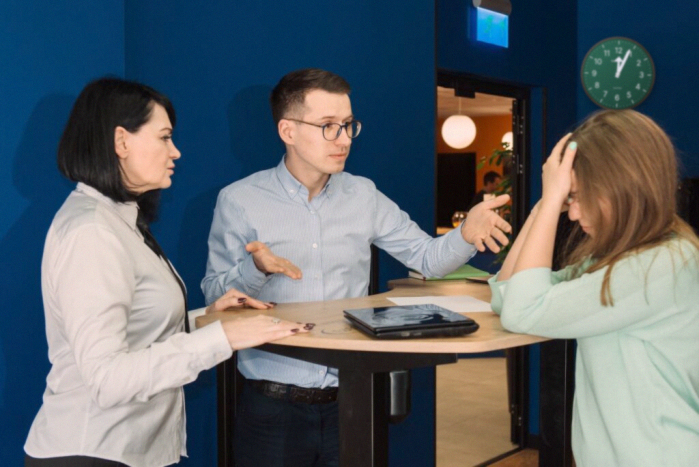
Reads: 12.04
